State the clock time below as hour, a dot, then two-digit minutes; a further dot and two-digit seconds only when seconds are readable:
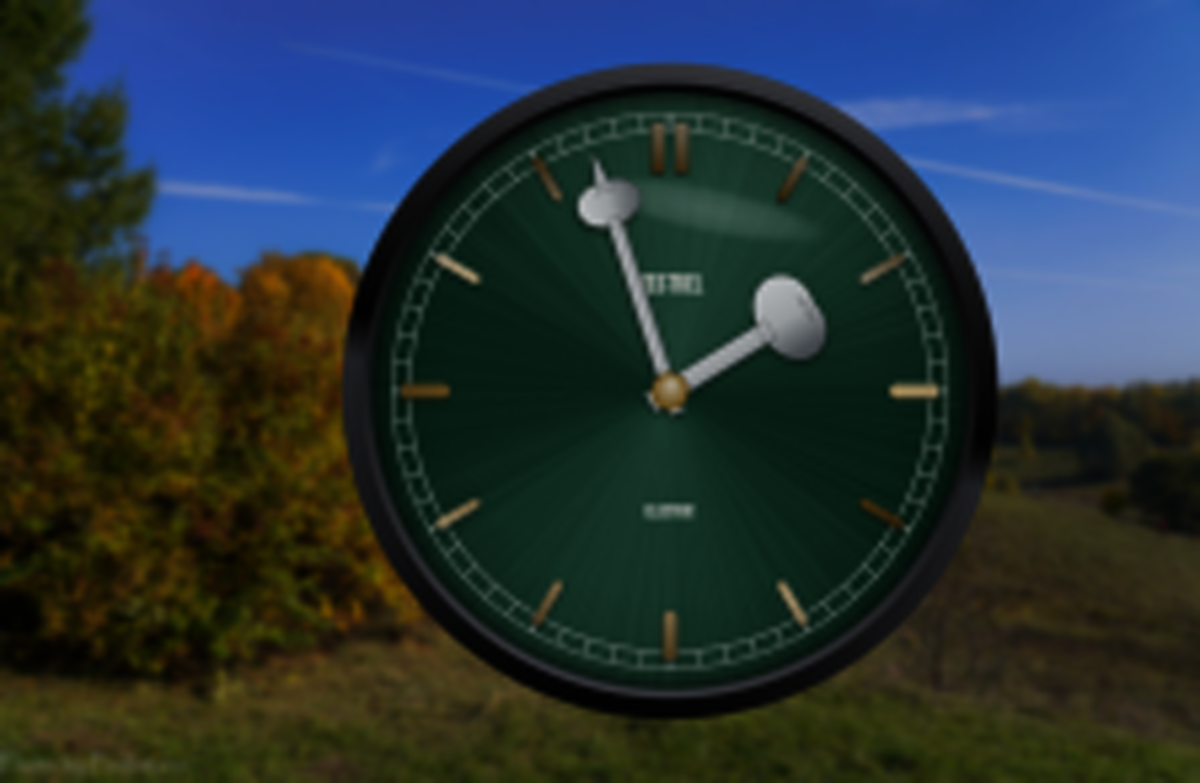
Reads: 1.57
